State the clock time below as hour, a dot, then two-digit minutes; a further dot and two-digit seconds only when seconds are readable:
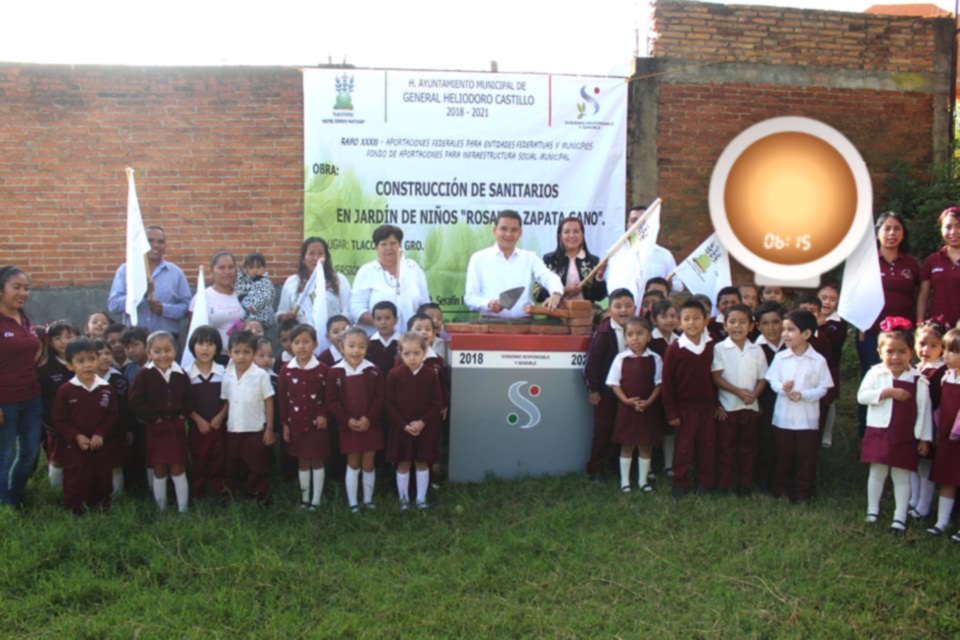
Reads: 6.15
